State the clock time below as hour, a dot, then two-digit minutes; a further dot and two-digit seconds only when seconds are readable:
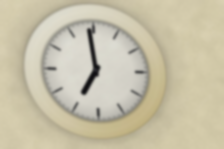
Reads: 6.59
